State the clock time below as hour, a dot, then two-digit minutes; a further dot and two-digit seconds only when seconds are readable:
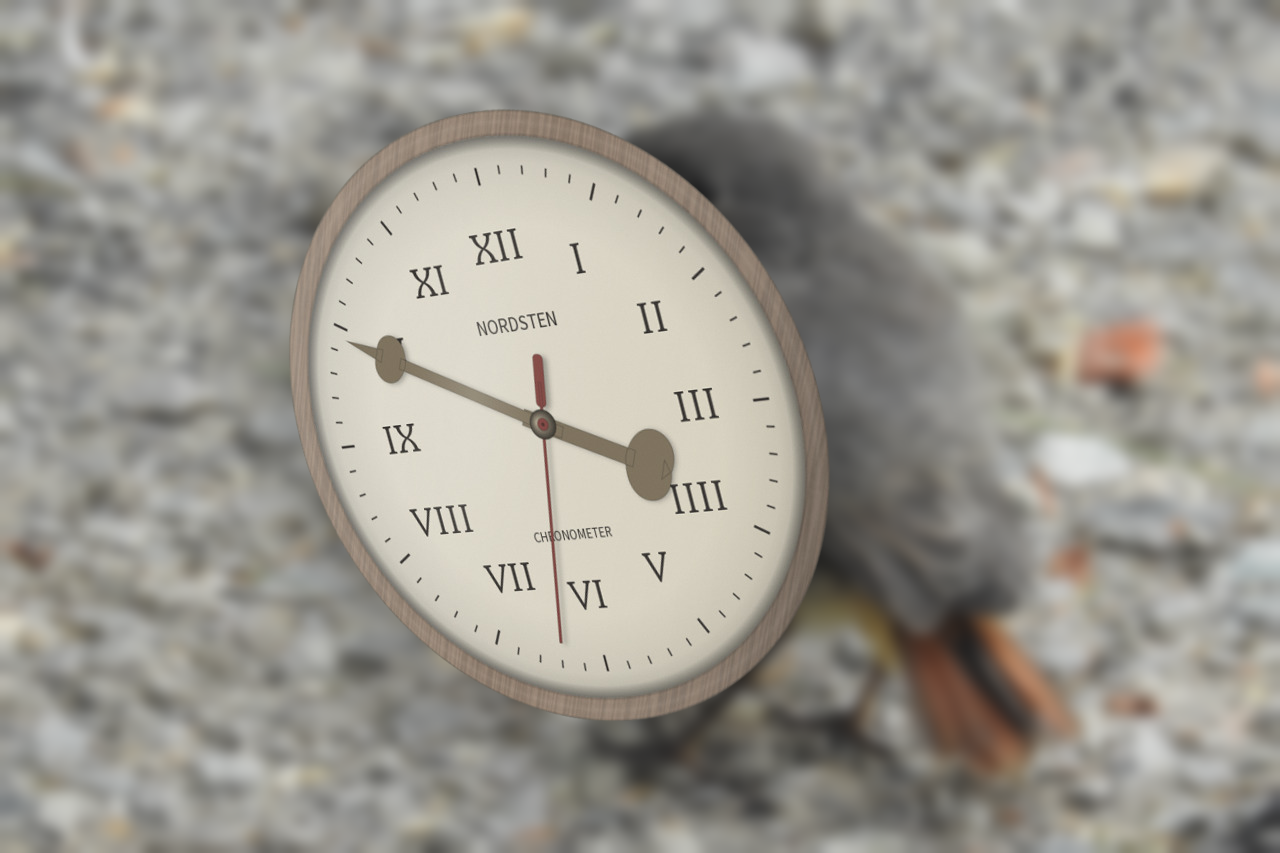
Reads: 3.49.32
